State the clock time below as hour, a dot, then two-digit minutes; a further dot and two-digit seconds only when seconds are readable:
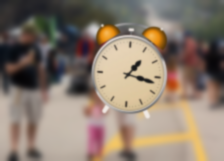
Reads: 1.17
